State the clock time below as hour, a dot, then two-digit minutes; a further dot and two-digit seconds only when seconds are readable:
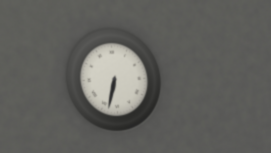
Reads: 6.33
